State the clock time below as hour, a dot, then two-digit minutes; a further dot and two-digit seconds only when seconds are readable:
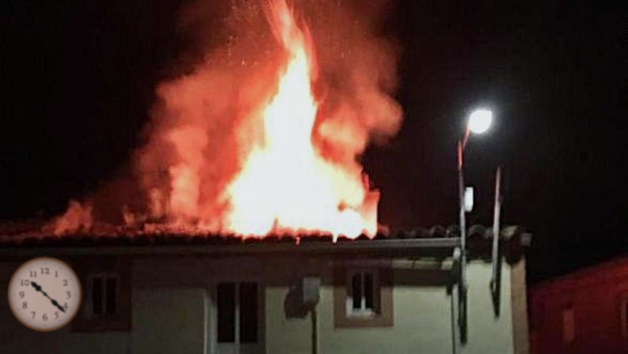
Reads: 10.22
